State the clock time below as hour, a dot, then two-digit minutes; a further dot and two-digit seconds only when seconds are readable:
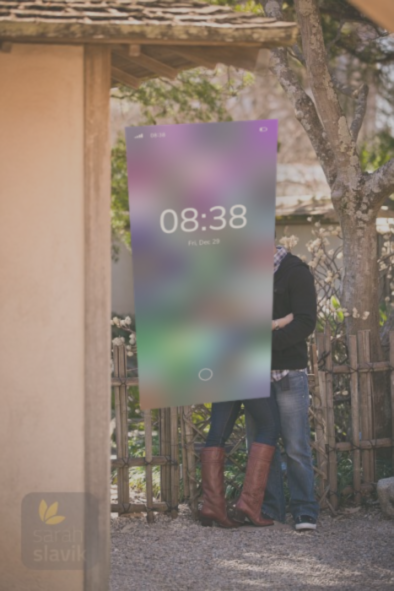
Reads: 8.38
